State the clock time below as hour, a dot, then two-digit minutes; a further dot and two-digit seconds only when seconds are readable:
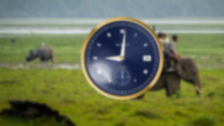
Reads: 9.01
